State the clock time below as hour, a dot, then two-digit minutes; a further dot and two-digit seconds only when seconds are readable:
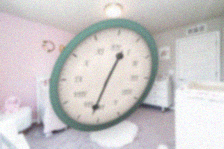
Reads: 12.32
